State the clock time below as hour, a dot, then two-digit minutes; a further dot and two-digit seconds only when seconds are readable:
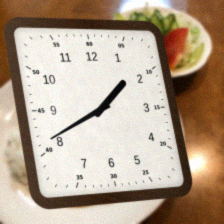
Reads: 1.41
